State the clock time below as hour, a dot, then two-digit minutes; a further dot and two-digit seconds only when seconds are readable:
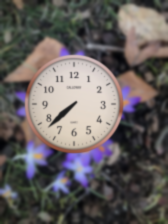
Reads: 7.38
